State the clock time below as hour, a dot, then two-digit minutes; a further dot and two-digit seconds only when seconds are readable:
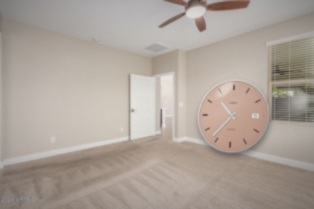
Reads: 10.37
